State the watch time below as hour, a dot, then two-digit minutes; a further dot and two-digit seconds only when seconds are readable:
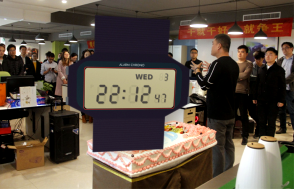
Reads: 22.12.47
